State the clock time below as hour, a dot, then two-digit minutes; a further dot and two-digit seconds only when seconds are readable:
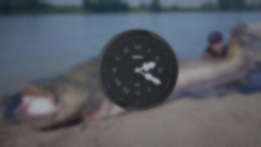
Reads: 2.20
